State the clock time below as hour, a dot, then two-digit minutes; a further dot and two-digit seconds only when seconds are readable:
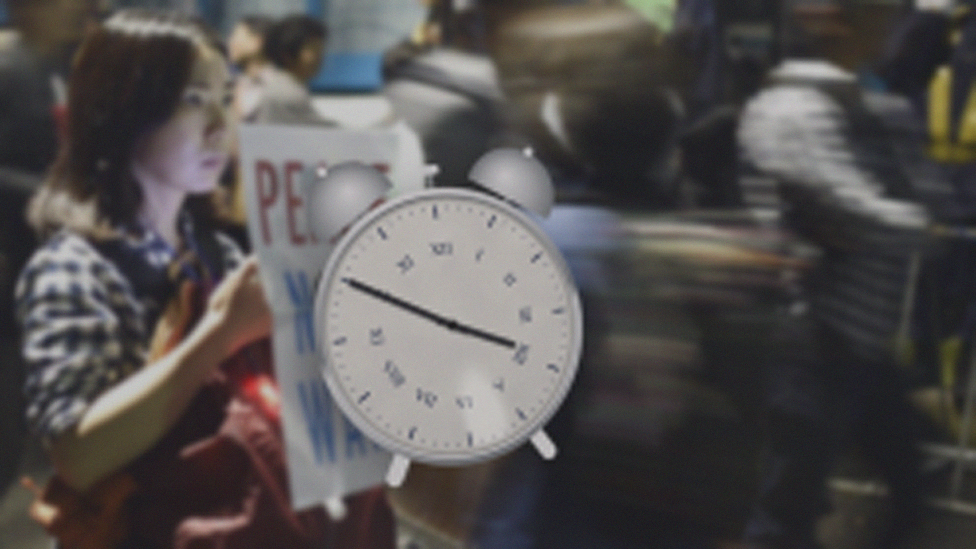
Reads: 3.50
